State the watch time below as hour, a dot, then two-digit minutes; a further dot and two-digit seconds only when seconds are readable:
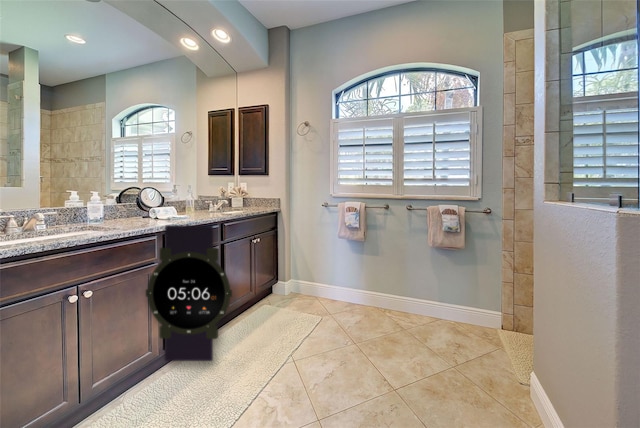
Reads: 5.06
